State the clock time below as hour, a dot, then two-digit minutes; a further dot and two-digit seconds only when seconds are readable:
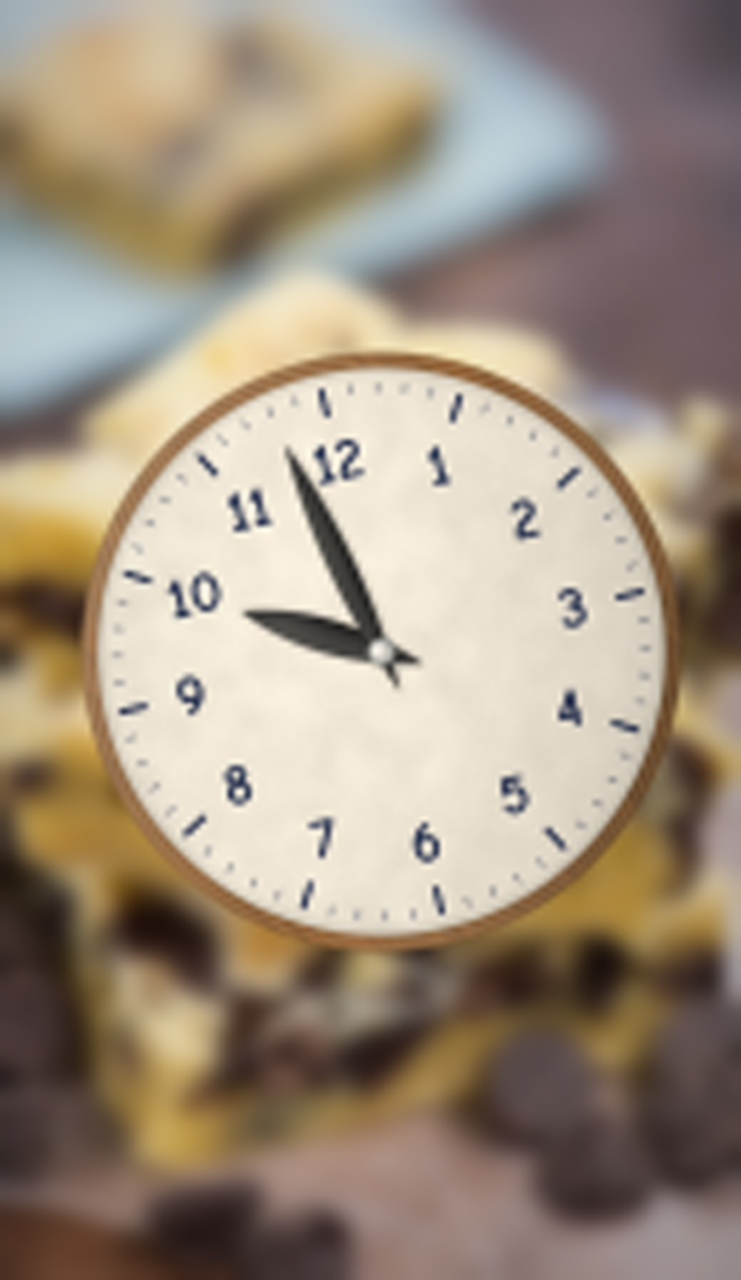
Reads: 9.58
